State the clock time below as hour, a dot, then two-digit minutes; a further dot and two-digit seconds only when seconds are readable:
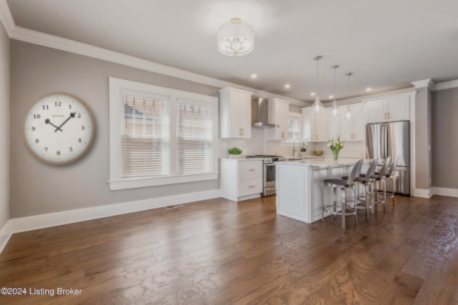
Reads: 10.08
